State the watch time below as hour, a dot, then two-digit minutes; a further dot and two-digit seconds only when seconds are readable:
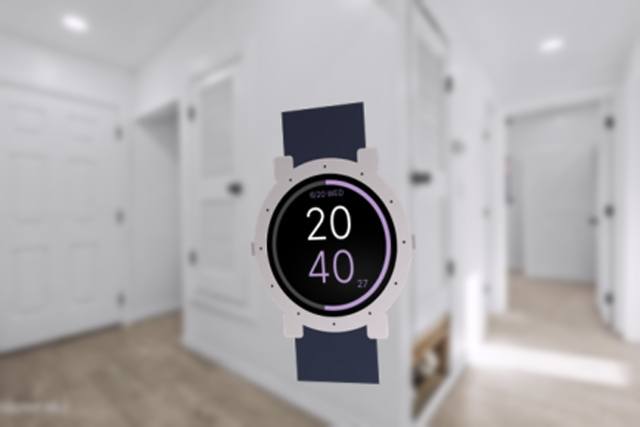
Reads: 20.40
